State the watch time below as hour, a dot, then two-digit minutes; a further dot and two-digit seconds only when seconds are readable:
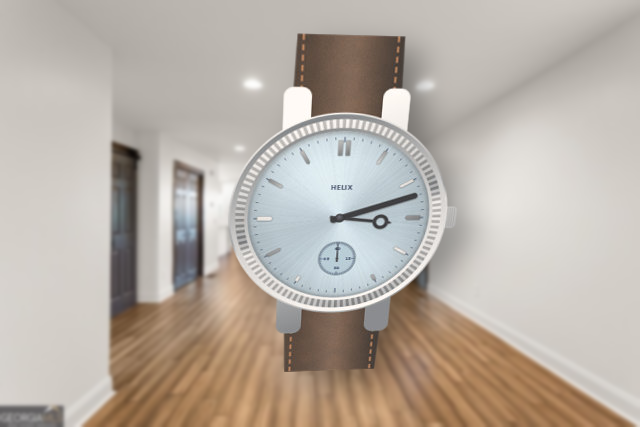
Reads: 3.12
